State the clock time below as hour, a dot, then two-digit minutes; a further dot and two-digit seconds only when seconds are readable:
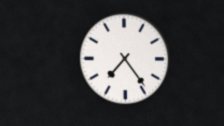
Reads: 7.24
